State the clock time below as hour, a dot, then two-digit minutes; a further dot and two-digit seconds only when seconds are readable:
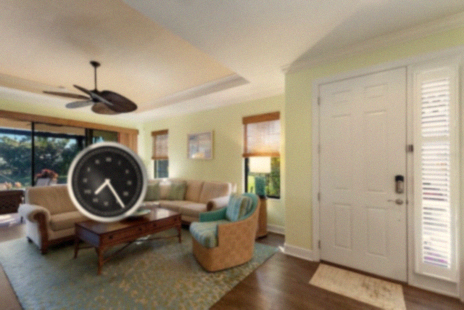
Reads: 7.24
